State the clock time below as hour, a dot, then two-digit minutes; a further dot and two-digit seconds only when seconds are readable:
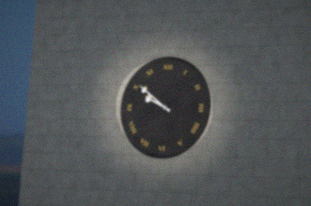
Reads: 9.51
